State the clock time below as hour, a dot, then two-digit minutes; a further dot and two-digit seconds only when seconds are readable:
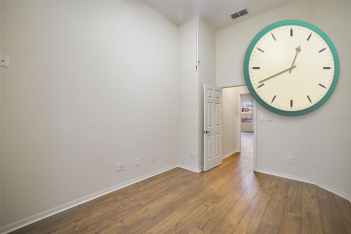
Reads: 12.41
